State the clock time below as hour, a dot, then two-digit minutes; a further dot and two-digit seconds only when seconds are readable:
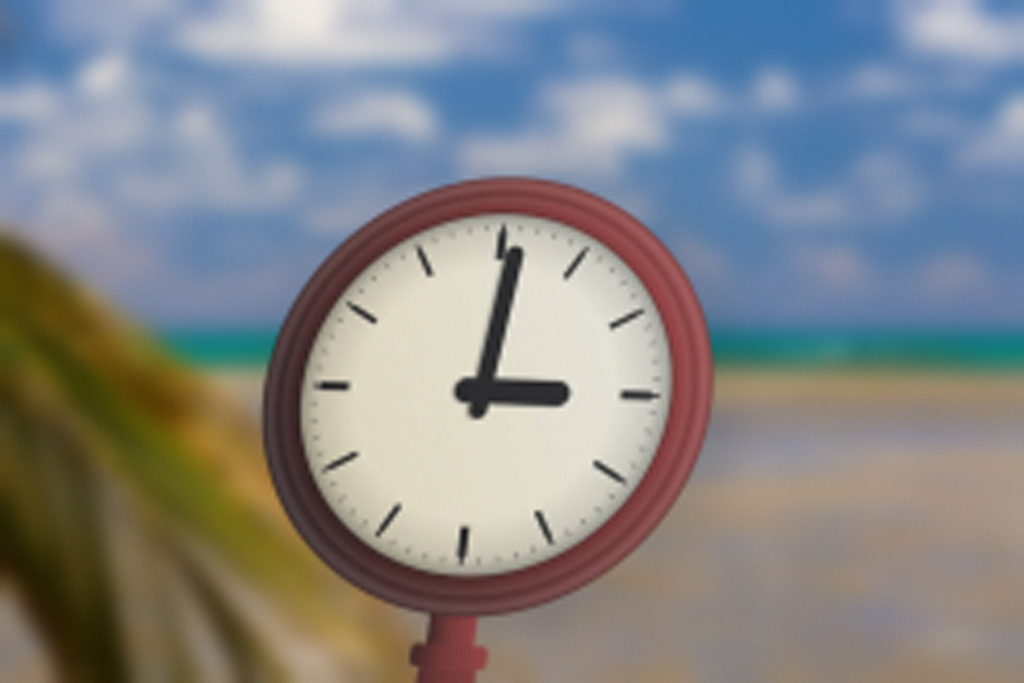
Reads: 3.01
